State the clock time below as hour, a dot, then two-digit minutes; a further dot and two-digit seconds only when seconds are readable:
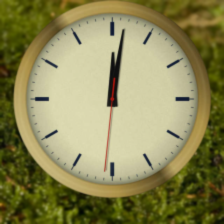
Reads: 12.01.31
